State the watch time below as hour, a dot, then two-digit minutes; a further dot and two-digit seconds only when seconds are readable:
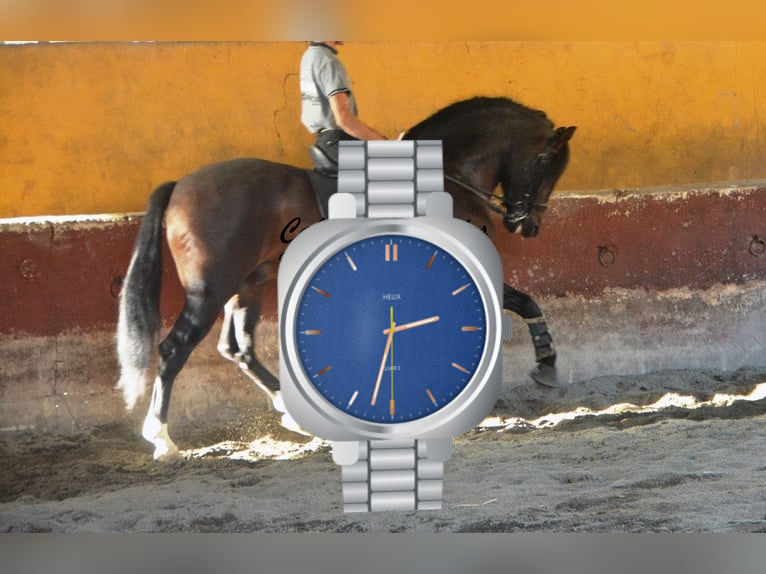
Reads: 2.32.30
